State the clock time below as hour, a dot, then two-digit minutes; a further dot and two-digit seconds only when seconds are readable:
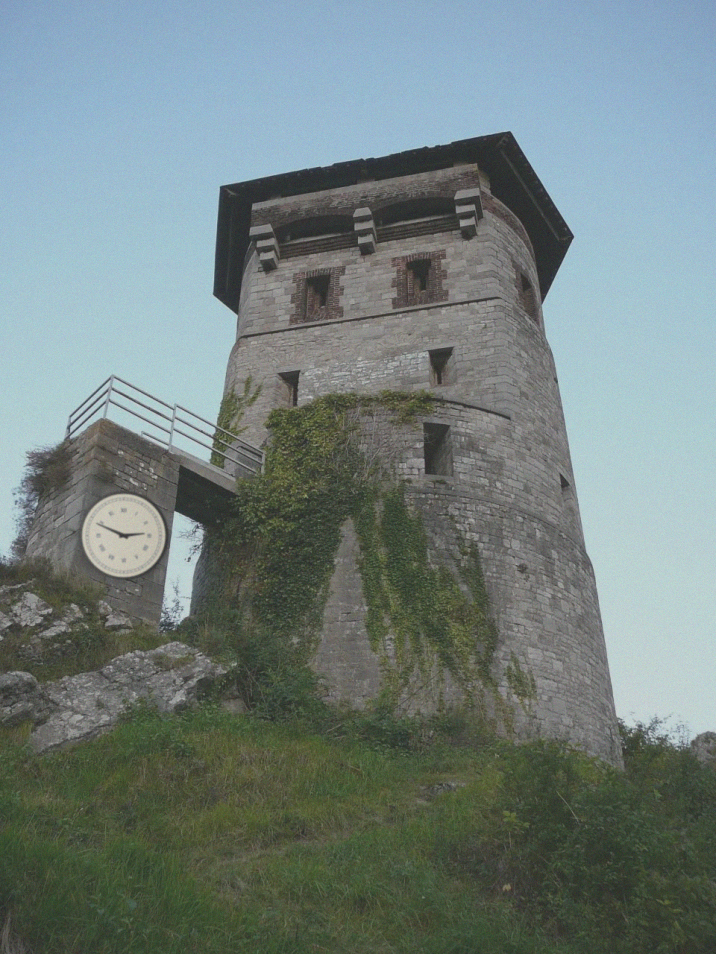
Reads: 2.49
